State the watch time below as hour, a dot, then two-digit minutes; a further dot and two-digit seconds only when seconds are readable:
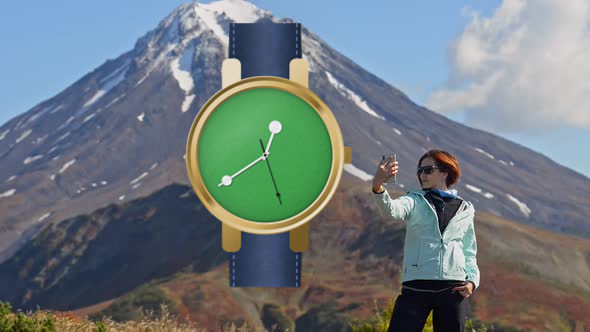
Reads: 12.39.27
